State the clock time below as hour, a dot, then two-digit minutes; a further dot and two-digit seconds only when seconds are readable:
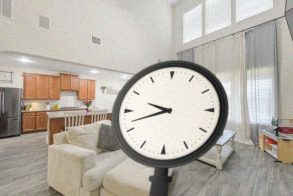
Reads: 9.42
